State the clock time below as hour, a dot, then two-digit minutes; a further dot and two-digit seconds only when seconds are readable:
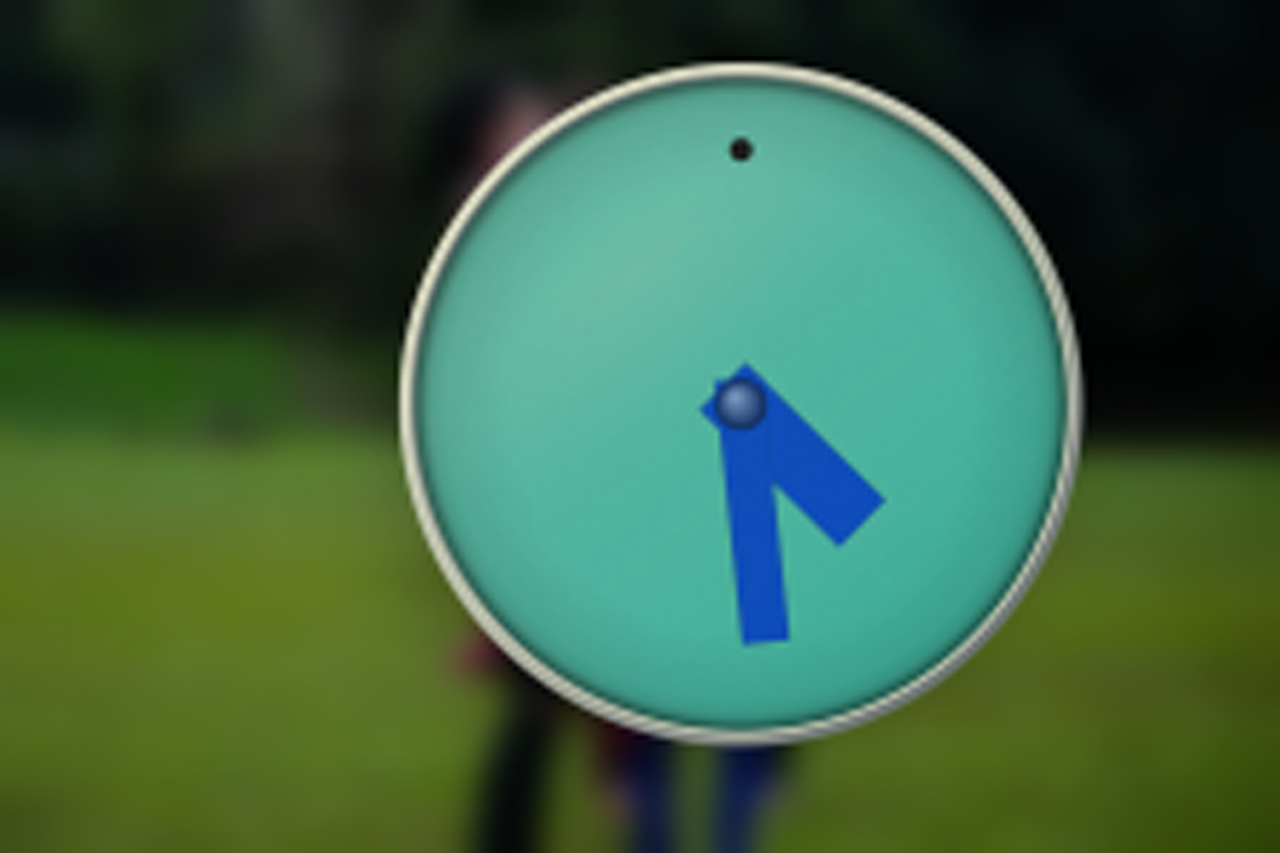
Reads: 4.29
